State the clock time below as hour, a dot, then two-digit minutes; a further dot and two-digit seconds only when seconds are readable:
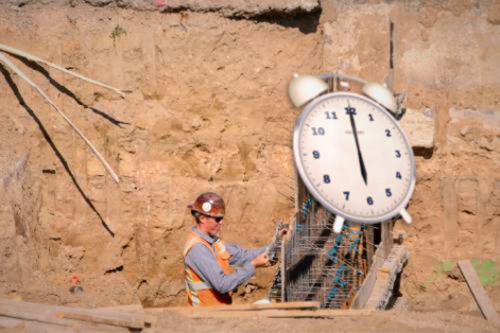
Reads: 6.00
